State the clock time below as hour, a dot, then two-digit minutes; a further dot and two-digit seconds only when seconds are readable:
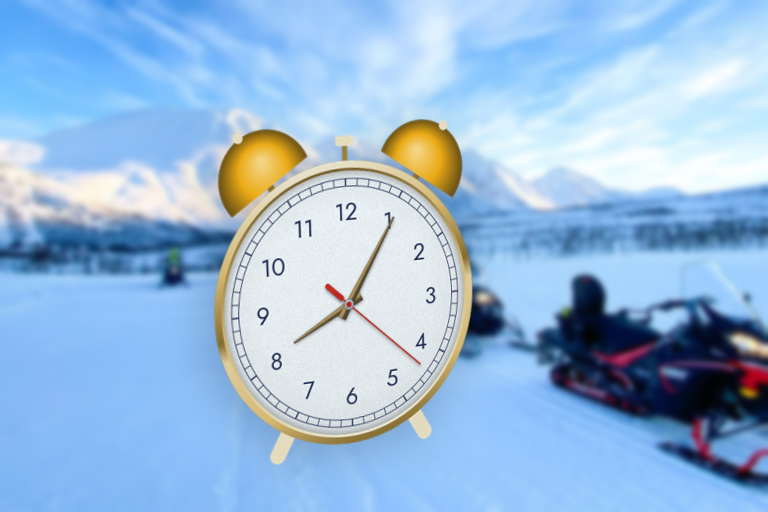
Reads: 8.05.22
